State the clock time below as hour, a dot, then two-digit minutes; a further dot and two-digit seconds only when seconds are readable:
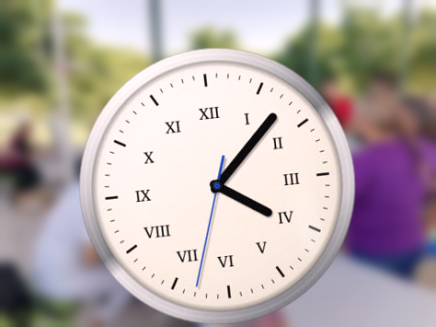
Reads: 4.07.33
